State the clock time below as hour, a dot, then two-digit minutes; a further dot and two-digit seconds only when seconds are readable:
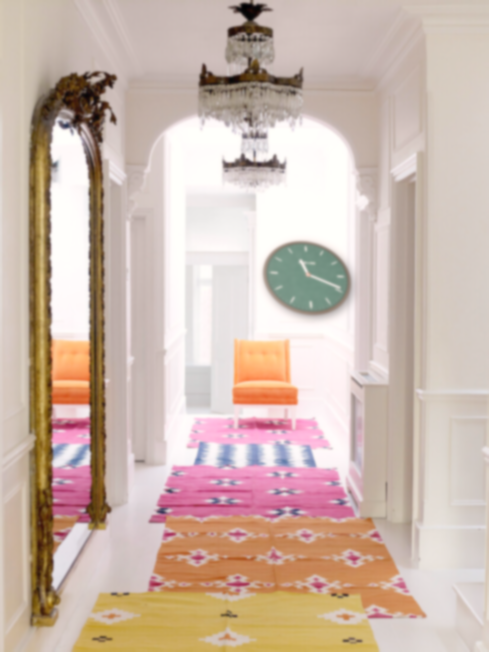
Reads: 11.19
